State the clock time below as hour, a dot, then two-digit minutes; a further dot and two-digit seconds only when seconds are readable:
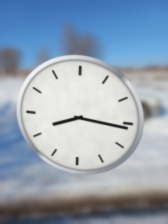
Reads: 8.16
